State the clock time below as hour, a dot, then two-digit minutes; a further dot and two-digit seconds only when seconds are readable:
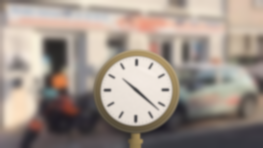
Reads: 10.22
